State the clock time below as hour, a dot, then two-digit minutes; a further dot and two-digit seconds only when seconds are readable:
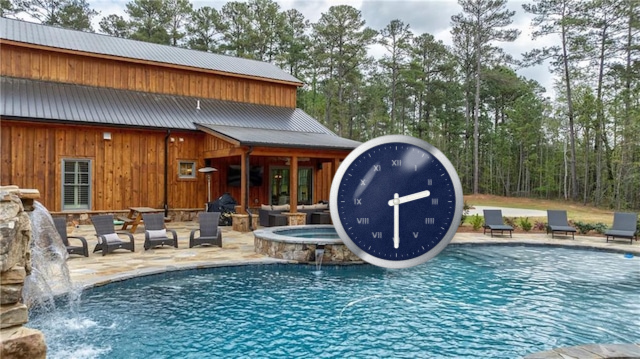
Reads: 2.30
